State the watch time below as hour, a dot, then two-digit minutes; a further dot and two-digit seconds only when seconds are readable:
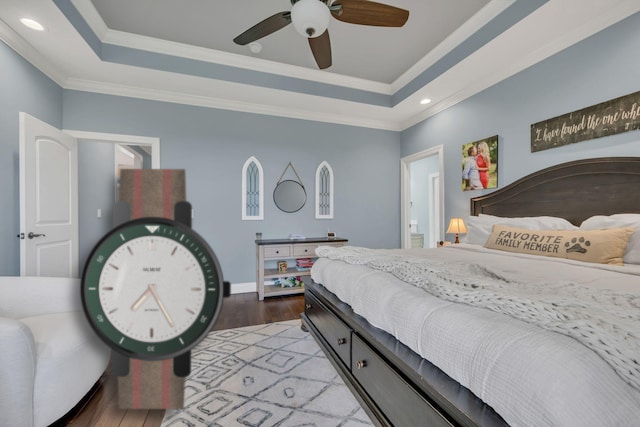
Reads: 7.25
